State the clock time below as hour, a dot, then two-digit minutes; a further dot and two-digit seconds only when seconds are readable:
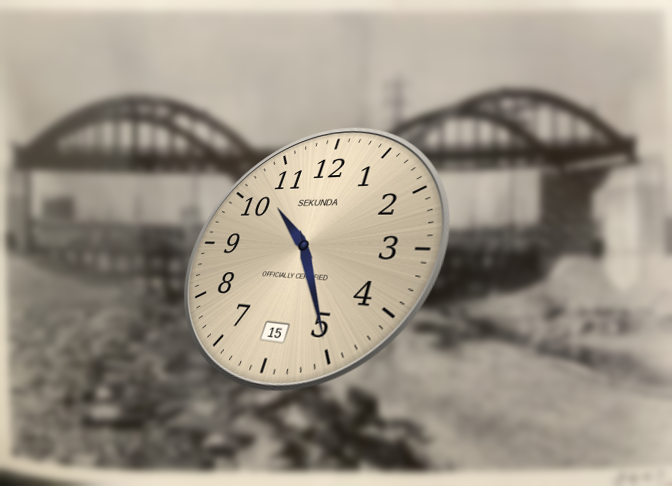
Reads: 10.25
